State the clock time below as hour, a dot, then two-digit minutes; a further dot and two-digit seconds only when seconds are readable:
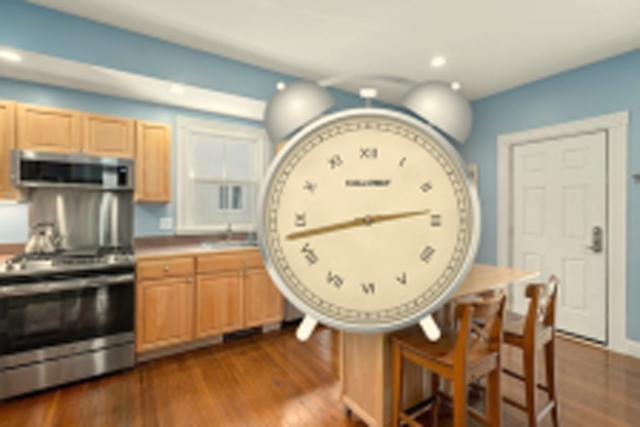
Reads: 2.43
